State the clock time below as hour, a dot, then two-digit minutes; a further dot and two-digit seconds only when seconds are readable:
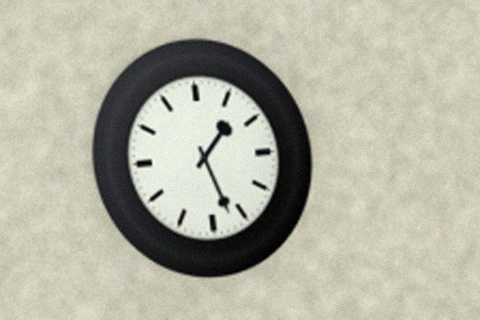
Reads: 1.27
